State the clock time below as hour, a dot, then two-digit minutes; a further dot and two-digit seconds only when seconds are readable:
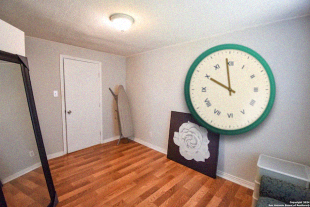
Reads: 9.59
